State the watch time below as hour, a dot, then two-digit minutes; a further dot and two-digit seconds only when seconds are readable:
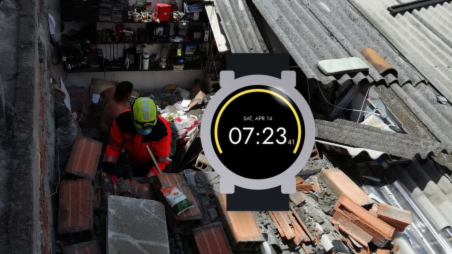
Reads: 7.23
